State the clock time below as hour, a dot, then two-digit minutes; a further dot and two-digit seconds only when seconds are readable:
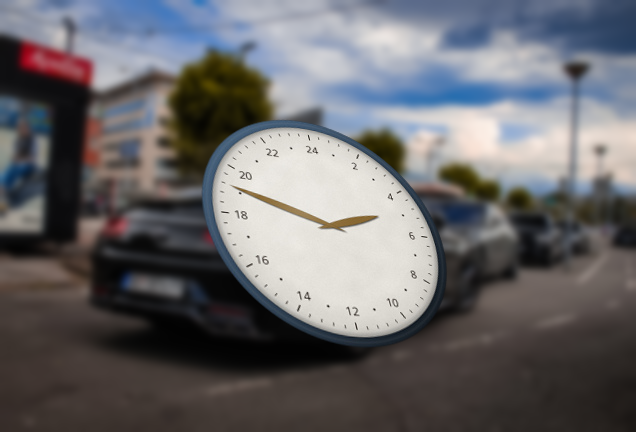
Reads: 4.48
